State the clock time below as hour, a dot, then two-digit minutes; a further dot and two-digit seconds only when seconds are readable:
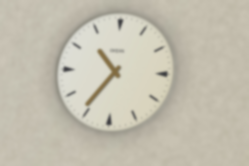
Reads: 10.36
